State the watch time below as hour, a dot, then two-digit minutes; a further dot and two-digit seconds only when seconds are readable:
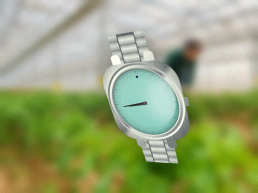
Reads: 8.44
